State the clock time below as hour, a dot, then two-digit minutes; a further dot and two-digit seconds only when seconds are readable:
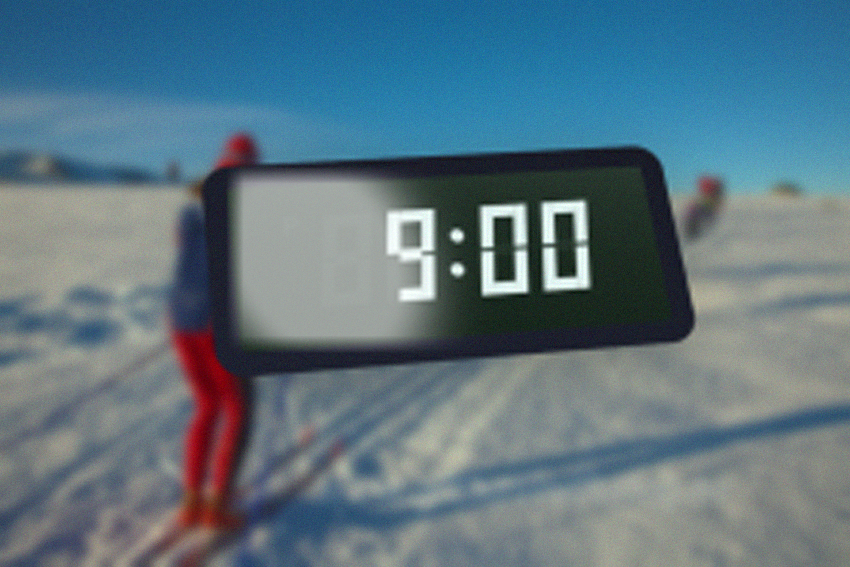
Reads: 9.00
